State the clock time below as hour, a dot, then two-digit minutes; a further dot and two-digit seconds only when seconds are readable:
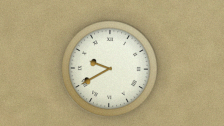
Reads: 9.40
